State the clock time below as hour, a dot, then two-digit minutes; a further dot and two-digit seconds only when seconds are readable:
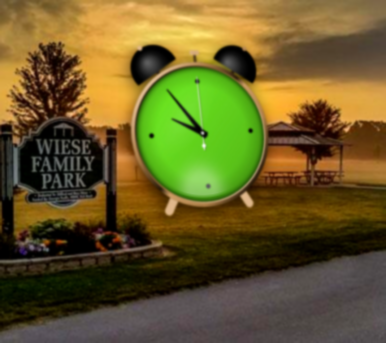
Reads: 9.54.00
